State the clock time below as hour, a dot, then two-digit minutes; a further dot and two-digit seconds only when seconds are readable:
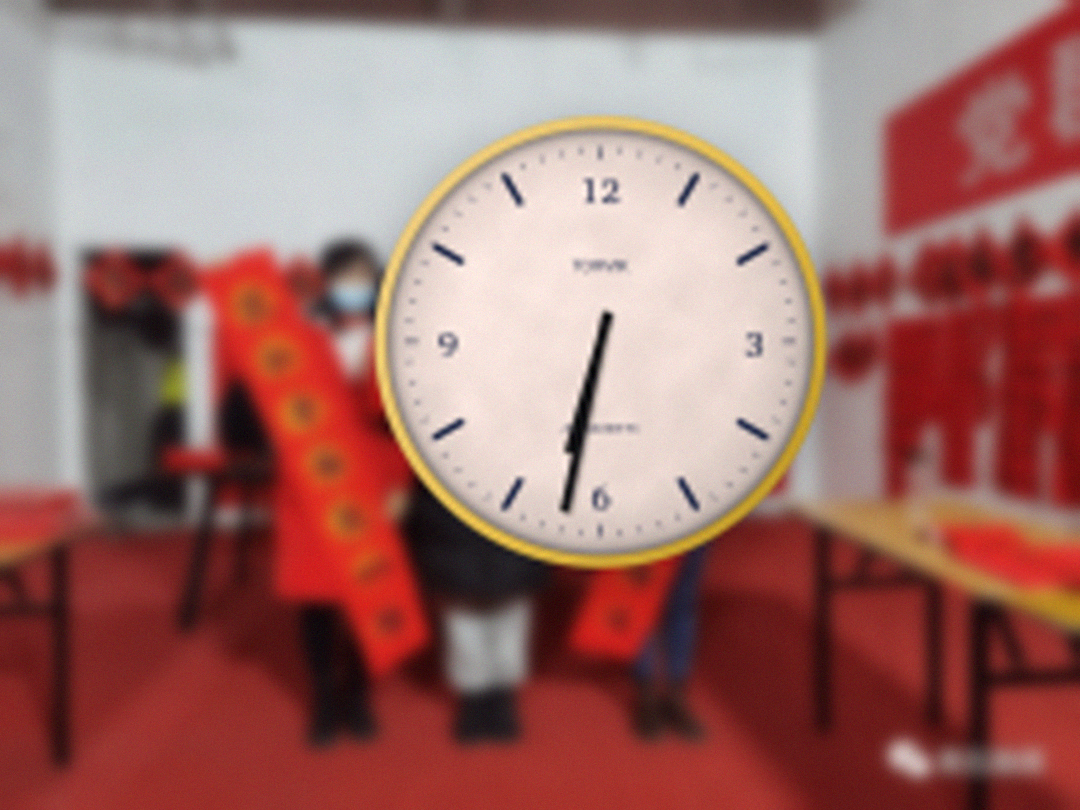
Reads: 6.32
